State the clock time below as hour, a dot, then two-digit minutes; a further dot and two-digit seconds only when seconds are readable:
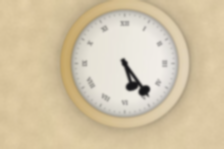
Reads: 5.24
